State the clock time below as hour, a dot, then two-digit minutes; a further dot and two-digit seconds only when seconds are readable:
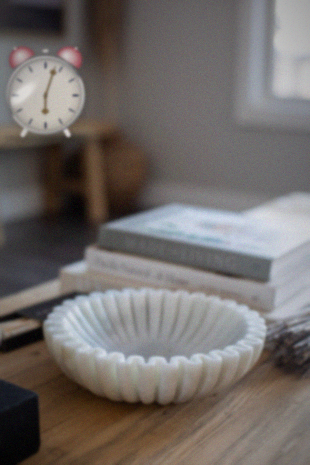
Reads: 6.03
